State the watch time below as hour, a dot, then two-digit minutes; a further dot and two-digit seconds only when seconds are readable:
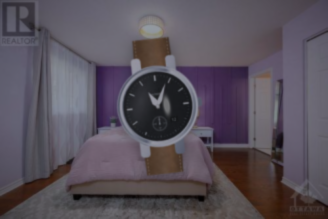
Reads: 11.04
